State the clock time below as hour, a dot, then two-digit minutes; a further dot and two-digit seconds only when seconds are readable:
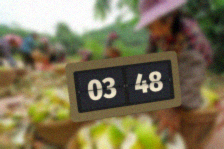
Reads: 3.48
